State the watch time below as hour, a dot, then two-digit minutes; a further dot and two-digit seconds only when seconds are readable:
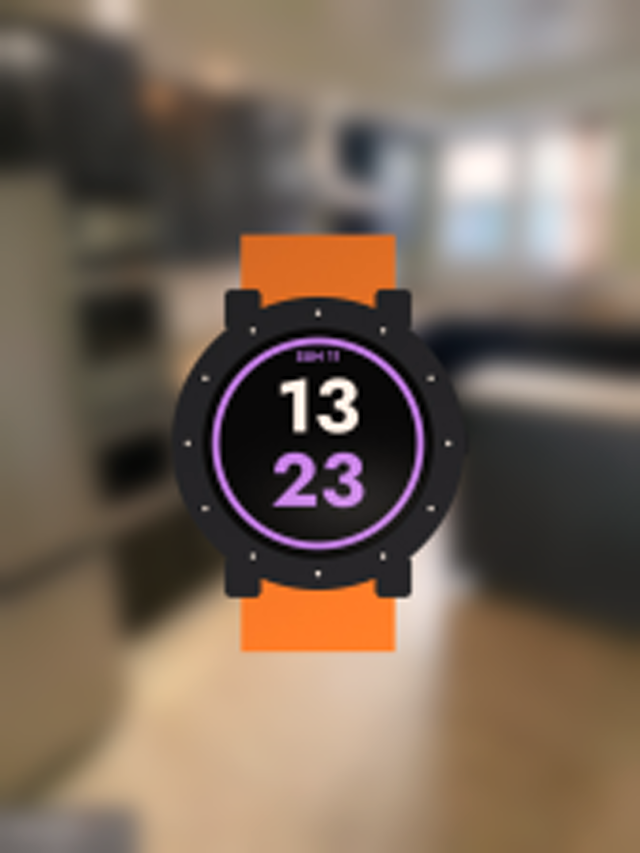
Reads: 13.23
